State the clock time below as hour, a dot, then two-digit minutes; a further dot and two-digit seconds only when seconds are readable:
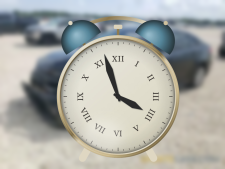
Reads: 3.57
